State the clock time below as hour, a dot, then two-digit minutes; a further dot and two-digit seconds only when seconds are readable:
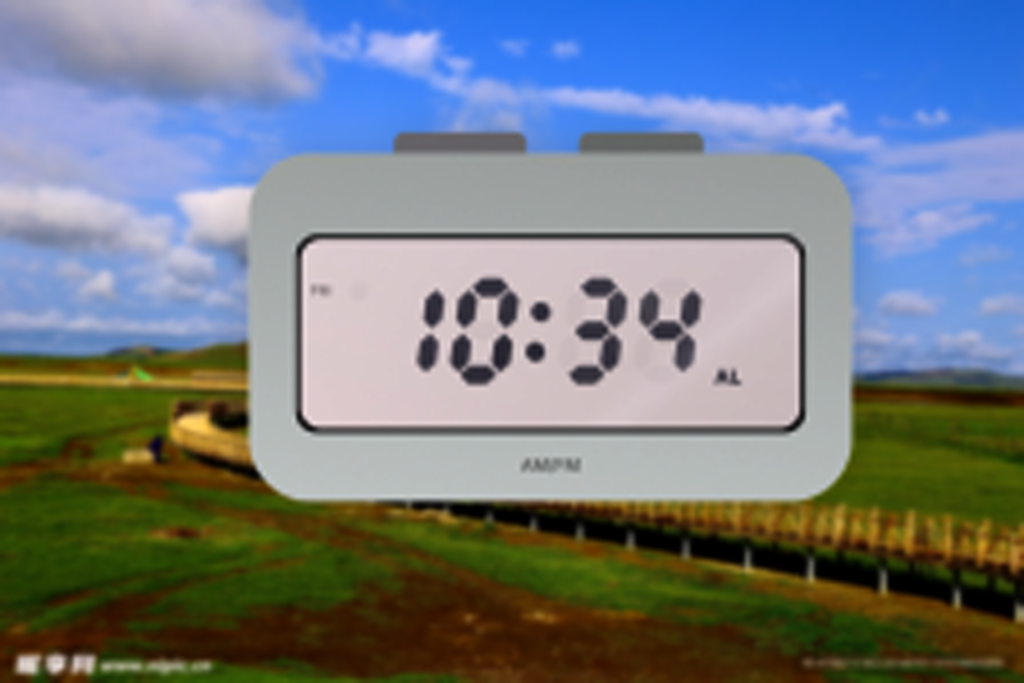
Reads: 10.34
